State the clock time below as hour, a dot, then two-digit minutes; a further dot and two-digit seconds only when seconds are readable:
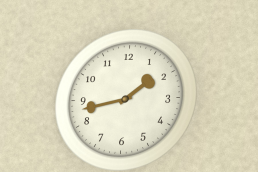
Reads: 1.43
